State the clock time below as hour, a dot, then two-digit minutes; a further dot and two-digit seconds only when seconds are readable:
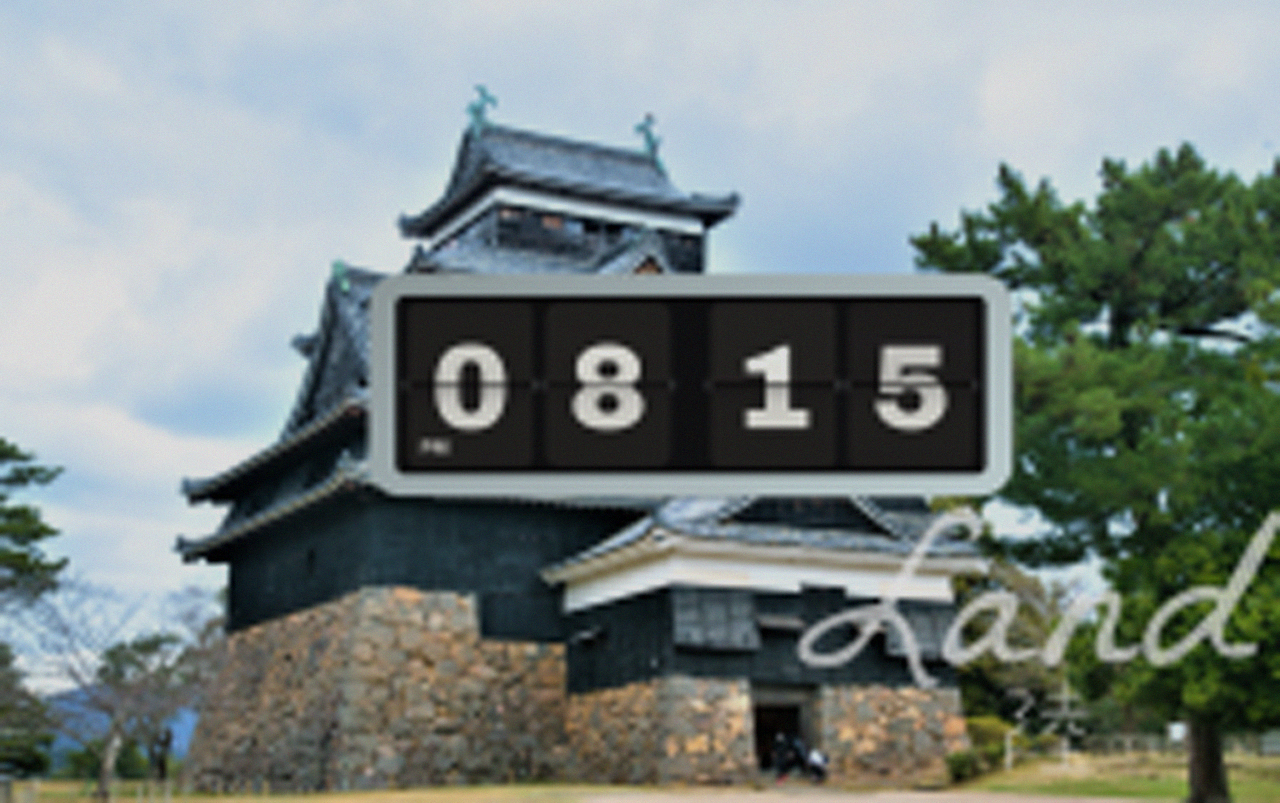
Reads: 8.15
